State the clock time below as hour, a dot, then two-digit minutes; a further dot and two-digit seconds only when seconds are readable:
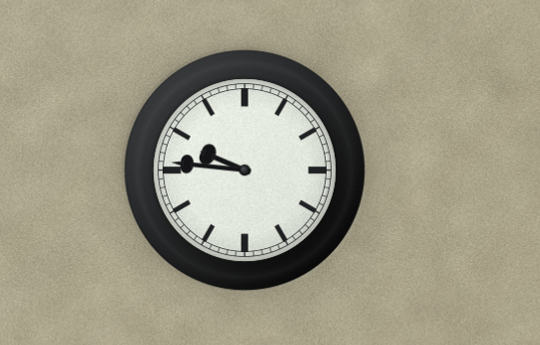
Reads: 9.46
